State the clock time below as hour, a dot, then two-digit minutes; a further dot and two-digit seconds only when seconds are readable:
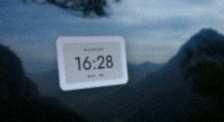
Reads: 16.28
